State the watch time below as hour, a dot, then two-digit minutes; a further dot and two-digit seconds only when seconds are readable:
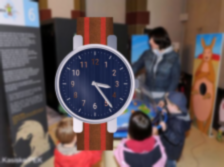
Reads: 3.24
